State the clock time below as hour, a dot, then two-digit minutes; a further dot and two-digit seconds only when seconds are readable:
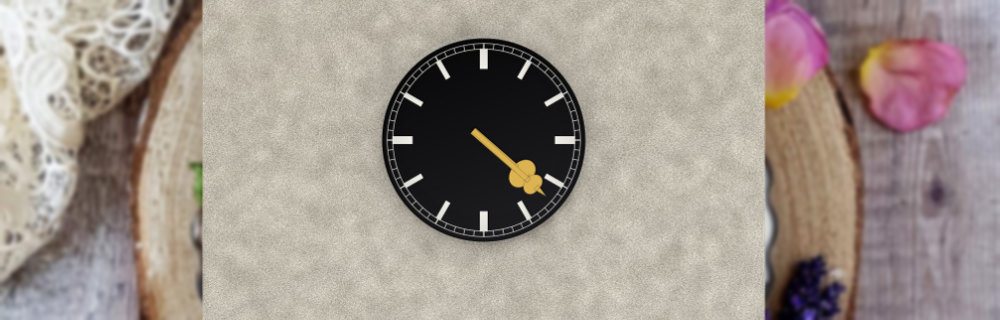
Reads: 4.22
